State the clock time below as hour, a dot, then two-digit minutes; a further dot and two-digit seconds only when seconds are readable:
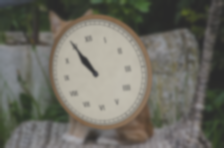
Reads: 10.55
